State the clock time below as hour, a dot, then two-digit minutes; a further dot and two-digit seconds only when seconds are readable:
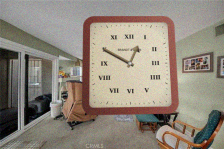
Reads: 12.50
